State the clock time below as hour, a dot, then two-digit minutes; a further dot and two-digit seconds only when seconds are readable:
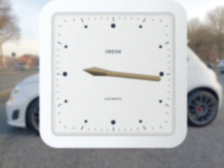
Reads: 9.16
